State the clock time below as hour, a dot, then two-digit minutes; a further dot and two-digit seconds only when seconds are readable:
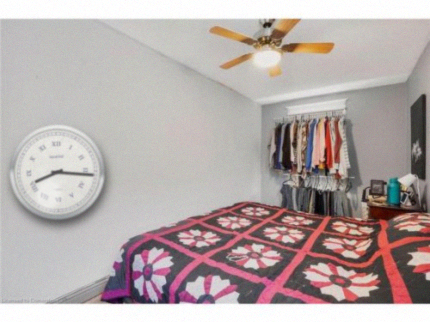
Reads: 8.16
